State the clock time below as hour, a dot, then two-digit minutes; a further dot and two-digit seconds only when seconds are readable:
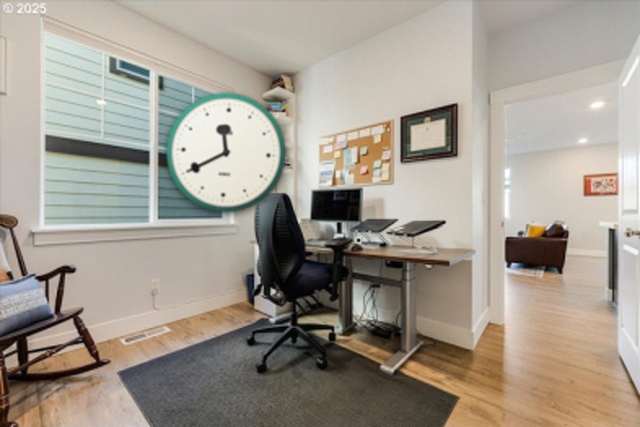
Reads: 11.40
